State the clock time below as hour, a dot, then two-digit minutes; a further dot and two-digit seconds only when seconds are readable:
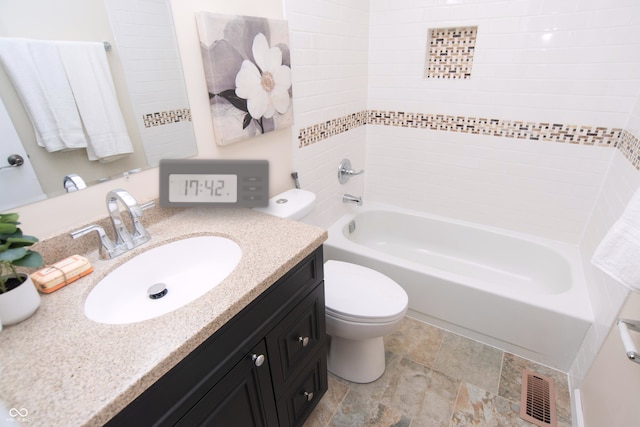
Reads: 17.42
